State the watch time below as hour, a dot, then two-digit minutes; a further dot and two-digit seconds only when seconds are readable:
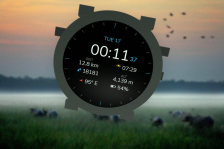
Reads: 0.11
